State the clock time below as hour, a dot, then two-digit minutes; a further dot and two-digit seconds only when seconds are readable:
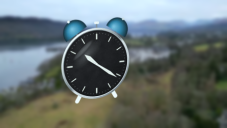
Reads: 10.21
